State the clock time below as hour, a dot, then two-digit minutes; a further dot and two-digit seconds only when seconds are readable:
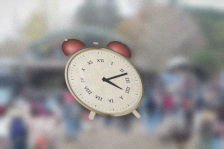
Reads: 4.12
